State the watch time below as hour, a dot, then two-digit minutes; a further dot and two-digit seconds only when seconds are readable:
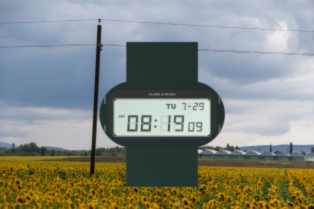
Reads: 8.19.09
